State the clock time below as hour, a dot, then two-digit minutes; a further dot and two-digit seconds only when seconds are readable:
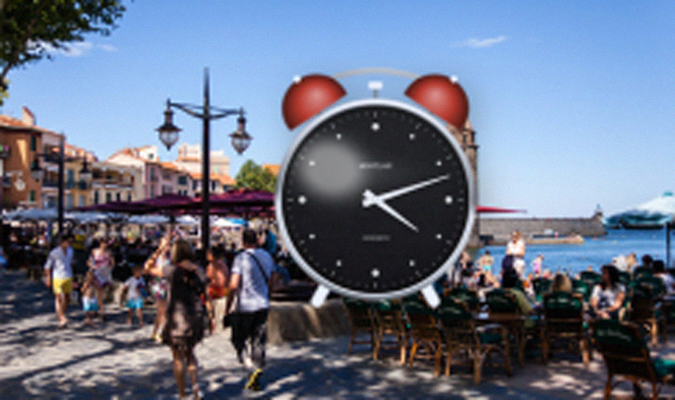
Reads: 4.12
